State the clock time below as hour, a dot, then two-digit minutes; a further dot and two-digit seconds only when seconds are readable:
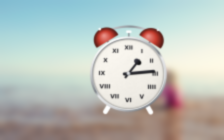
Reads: 1.14
